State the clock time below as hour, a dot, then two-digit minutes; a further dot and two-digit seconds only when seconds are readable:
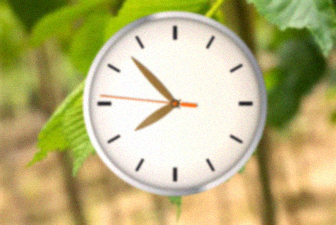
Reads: 7.52.46
